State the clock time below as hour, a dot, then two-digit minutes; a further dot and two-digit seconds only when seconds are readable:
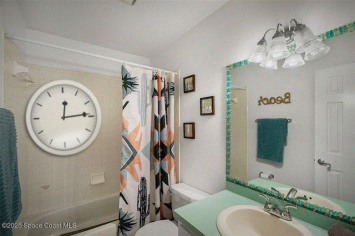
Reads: 12.14
